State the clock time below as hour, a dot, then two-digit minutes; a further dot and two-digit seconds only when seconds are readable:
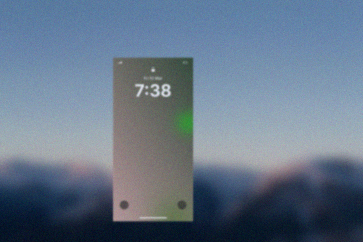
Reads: 7.38
